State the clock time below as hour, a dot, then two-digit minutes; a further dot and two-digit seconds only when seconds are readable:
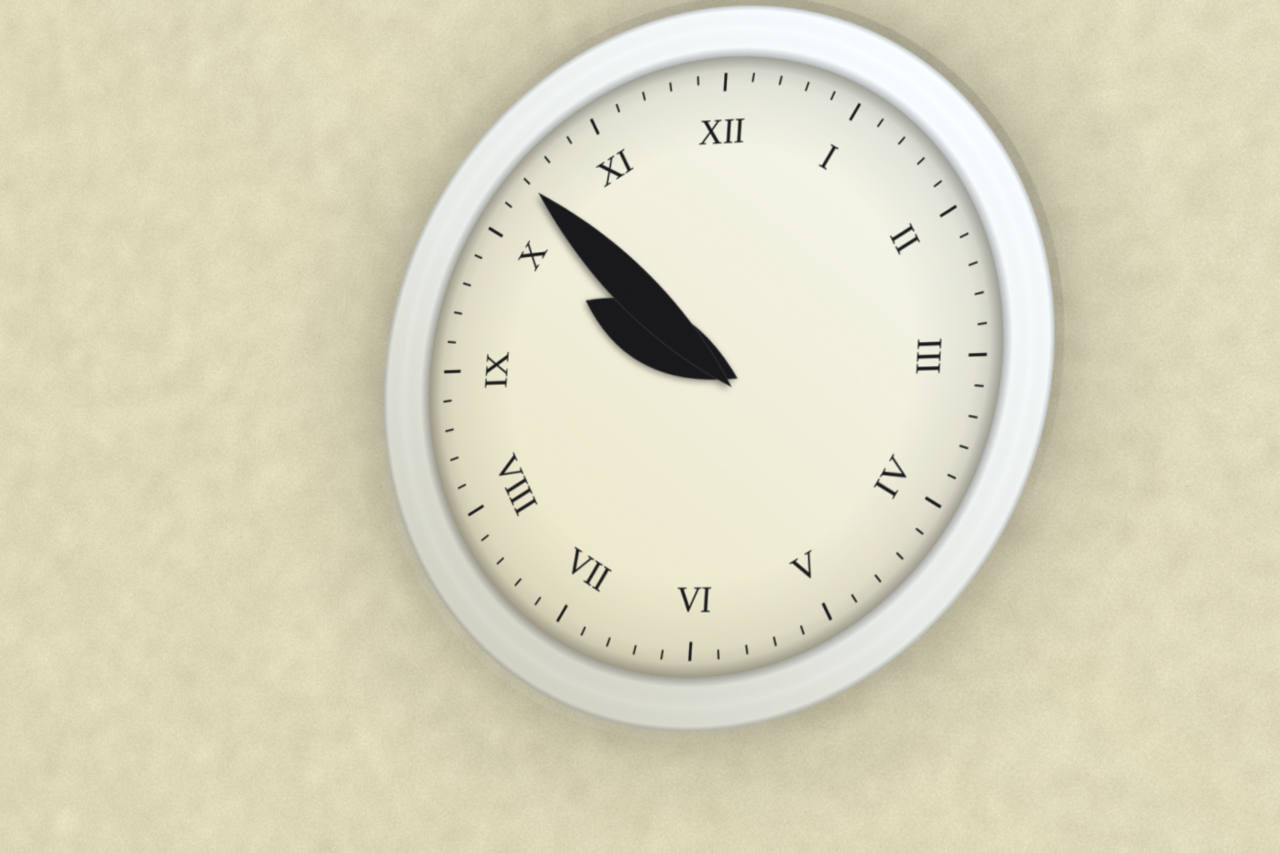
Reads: 9.52
